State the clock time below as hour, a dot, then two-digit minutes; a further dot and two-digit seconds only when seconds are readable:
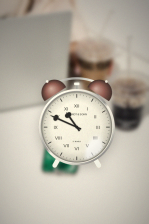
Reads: 10.49
